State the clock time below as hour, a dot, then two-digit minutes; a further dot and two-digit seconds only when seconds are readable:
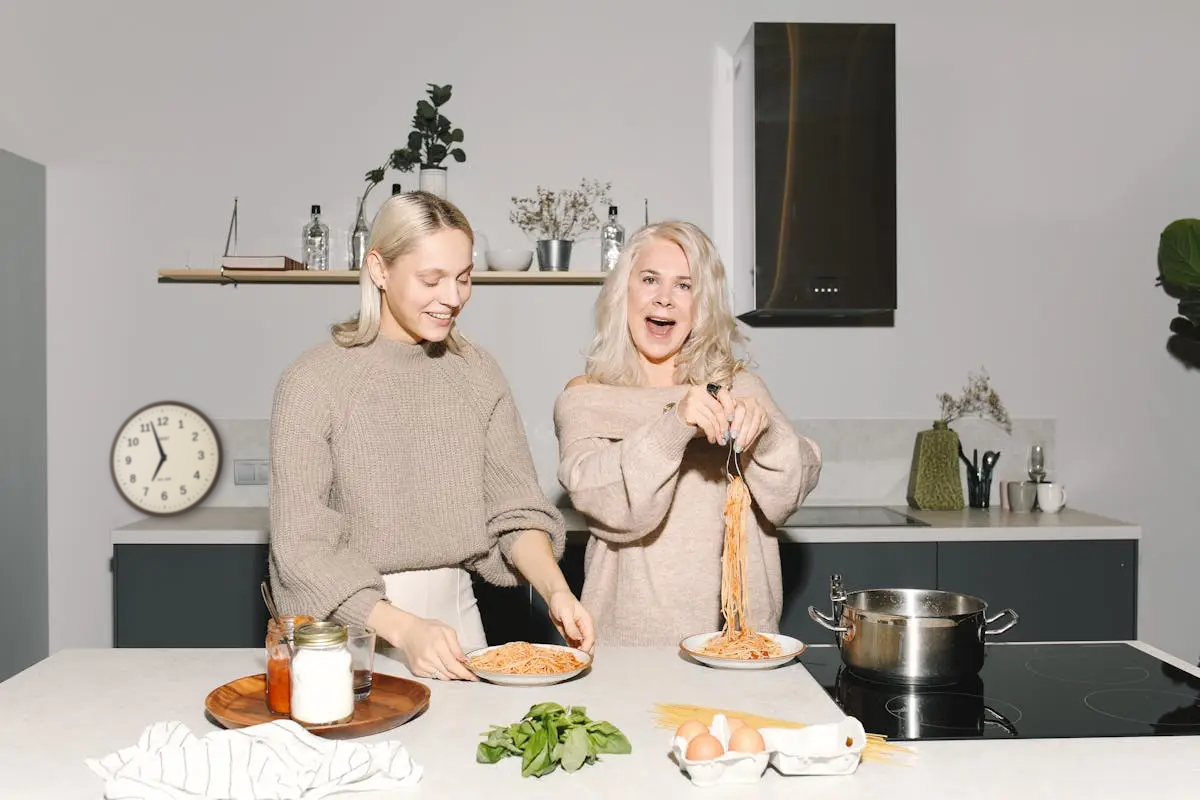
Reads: 6.57
